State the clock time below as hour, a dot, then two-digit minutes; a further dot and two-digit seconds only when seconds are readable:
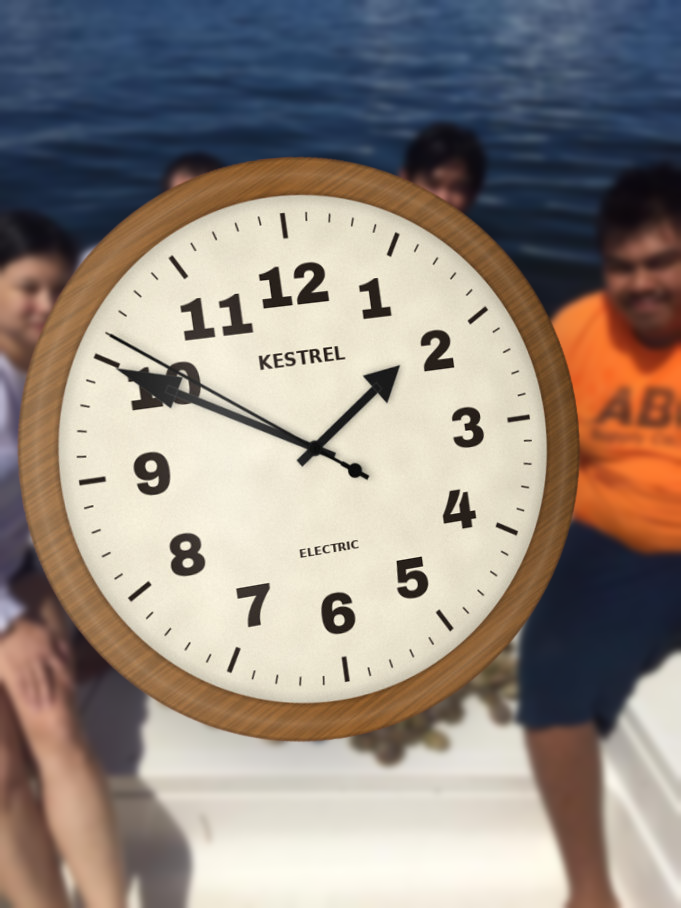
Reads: 1.49.51
